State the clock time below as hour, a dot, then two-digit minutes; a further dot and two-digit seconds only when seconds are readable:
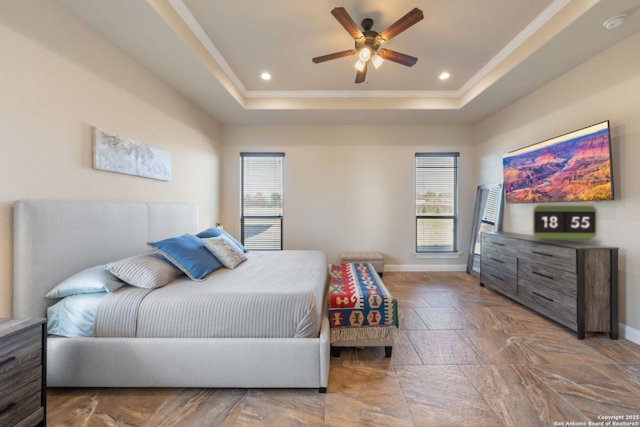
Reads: 18.55
